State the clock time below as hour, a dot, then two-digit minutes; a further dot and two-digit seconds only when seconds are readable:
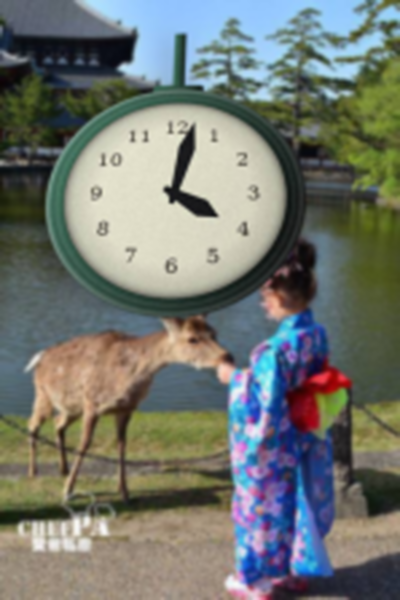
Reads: 4.02
